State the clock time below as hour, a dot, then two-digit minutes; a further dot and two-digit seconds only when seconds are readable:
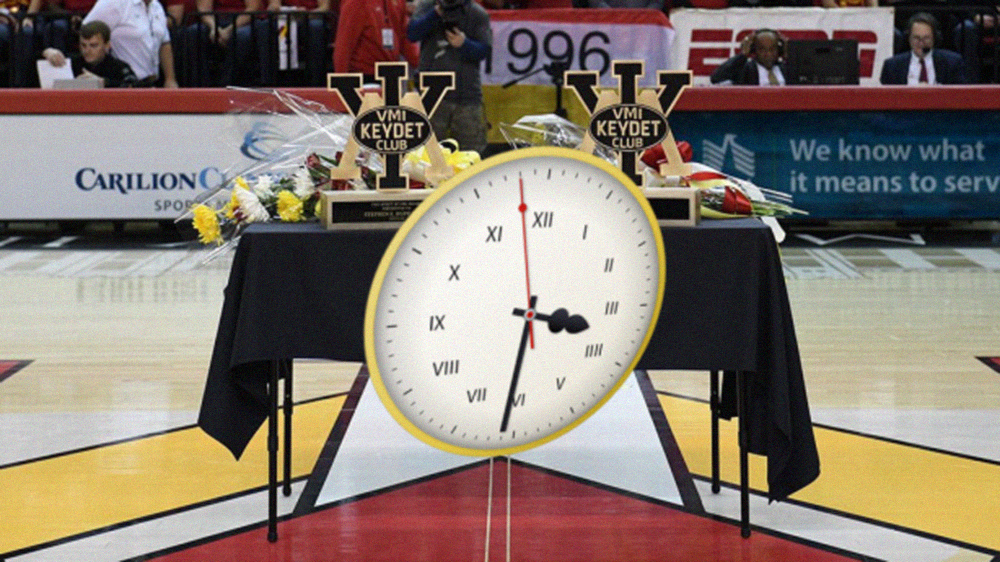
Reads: 3.30.58
